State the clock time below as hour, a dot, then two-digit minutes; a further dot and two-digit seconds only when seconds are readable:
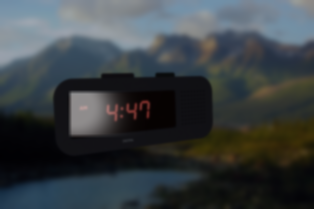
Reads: 4.47
